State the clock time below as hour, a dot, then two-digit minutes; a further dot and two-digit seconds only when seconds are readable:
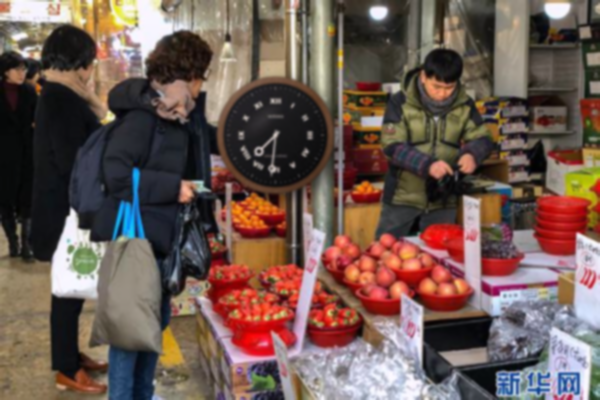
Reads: 7.31
